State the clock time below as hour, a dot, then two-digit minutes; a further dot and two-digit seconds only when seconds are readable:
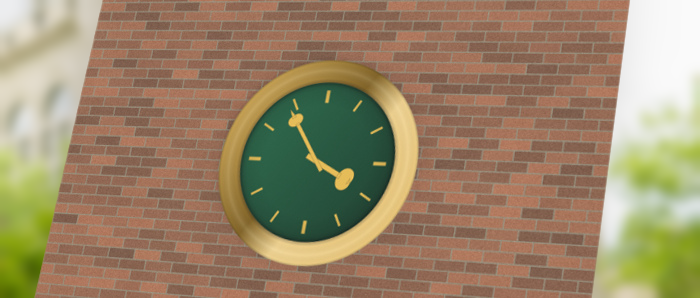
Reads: 3.54
